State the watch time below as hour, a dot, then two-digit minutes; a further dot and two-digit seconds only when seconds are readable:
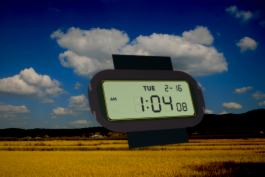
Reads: 1.04
